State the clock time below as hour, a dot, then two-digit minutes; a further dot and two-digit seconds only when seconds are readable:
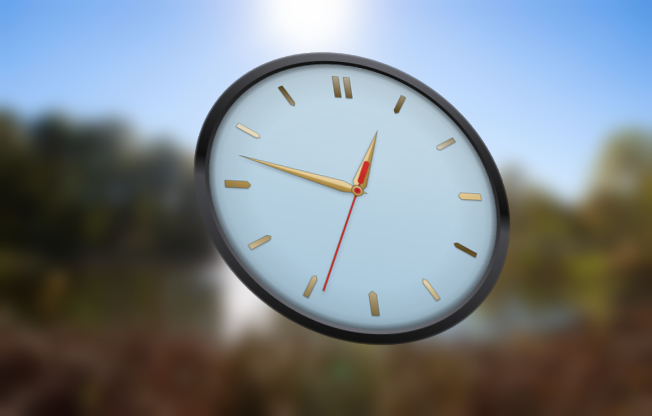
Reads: 12.47.34
